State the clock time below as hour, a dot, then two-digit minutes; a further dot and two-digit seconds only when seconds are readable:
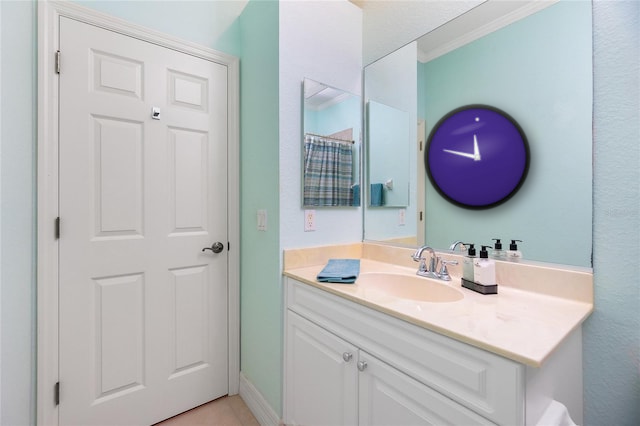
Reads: 11.47
